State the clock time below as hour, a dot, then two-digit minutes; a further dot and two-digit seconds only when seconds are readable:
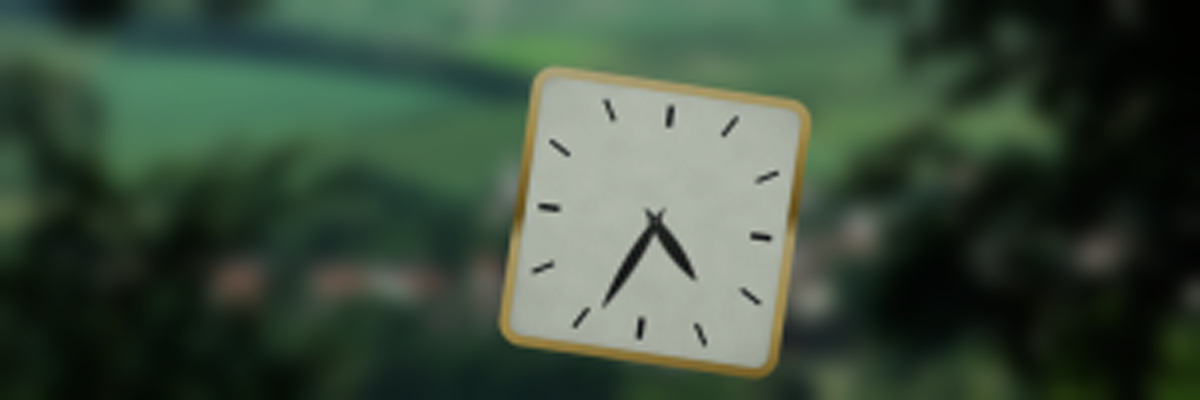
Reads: 4.34
